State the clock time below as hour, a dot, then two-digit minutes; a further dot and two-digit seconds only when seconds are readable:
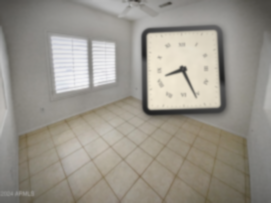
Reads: 8.26
